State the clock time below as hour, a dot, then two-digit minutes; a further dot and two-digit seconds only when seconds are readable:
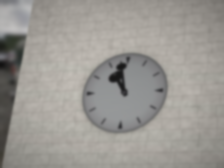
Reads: 10.58
